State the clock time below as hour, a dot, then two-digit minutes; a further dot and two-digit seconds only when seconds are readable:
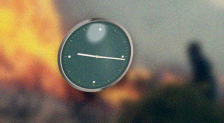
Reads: 9.16
